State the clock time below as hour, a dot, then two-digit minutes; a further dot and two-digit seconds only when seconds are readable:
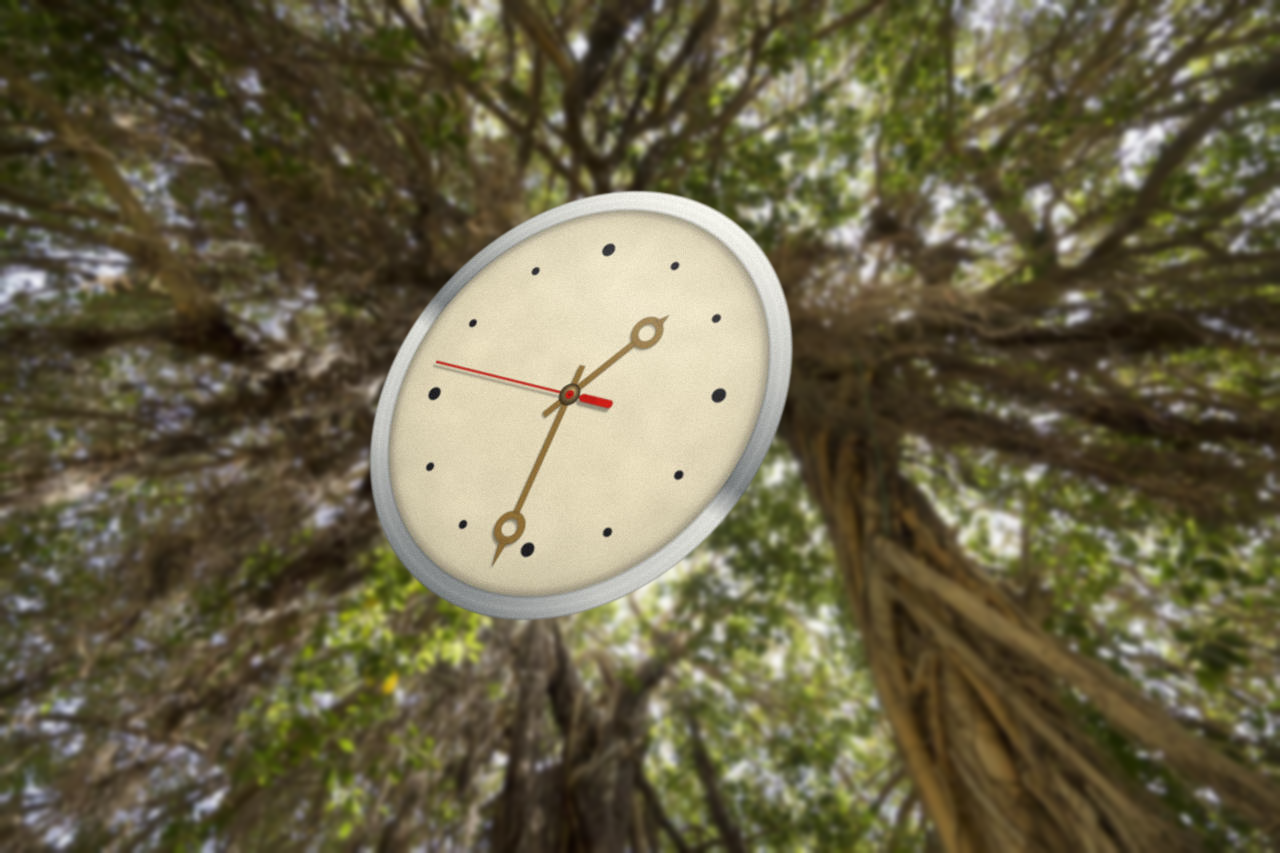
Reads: 1.31.47
